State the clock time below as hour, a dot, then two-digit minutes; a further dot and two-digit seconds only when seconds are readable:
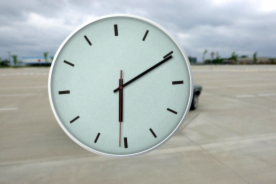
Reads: 6.10.31
